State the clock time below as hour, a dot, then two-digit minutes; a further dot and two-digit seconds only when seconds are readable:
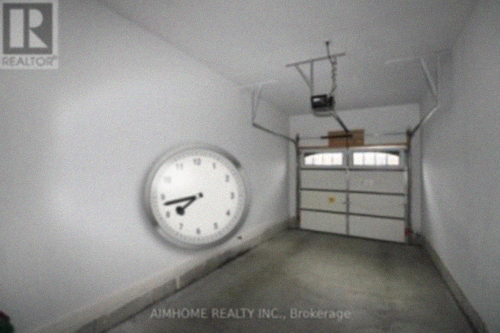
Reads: 7.43
